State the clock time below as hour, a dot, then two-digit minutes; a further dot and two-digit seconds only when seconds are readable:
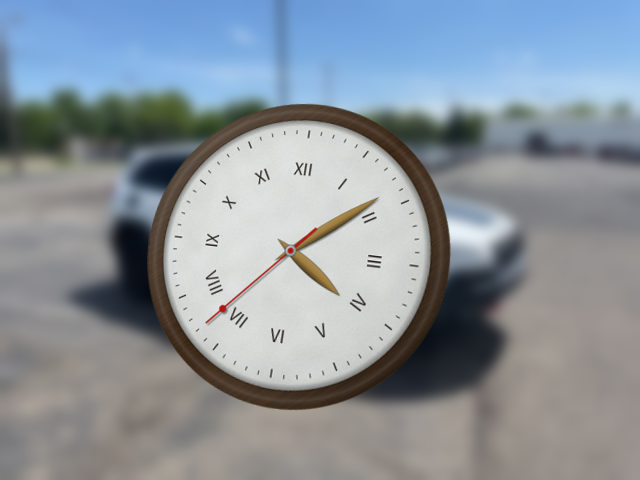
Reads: 4.08.37
